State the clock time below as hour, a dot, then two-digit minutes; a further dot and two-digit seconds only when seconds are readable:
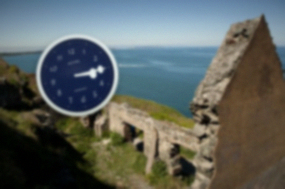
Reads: 3.15
